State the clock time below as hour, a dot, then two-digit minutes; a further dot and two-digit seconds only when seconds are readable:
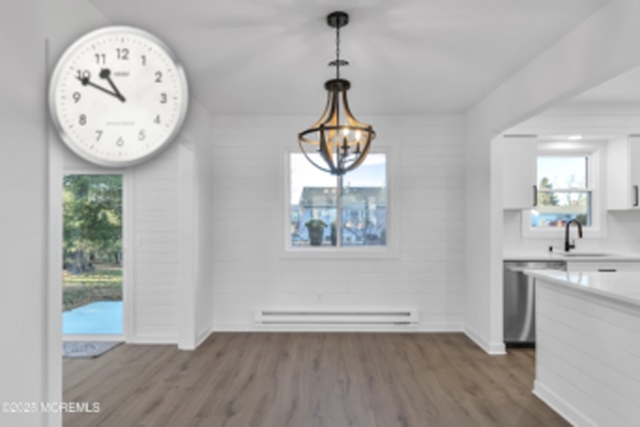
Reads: 10.49
